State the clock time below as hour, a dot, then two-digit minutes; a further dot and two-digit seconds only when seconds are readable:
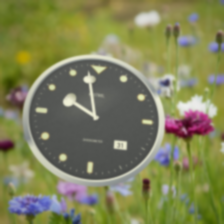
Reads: 9.58
